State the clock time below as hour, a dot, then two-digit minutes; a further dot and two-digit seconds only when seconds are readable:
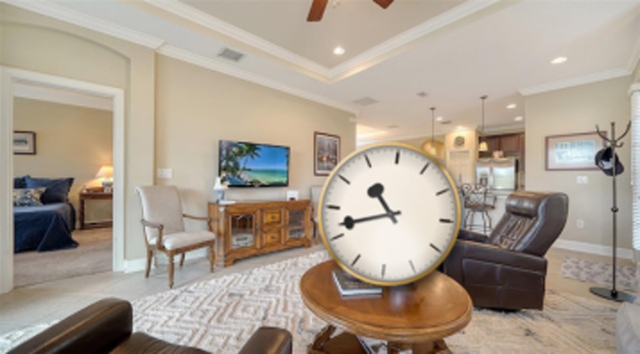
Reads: 10.42
